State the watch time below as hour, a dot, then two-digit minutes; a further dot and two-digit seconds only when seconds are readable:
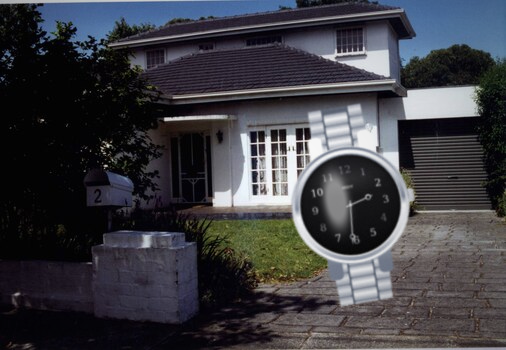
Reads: 2.31
